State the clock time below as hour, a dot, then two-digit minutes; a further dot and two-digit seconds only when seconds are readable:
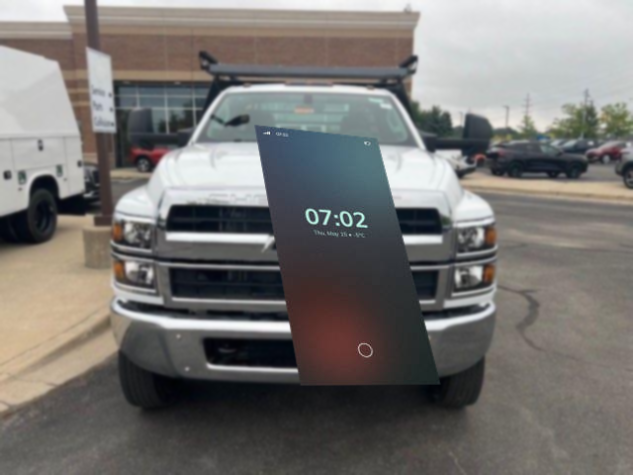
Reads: 7.02
